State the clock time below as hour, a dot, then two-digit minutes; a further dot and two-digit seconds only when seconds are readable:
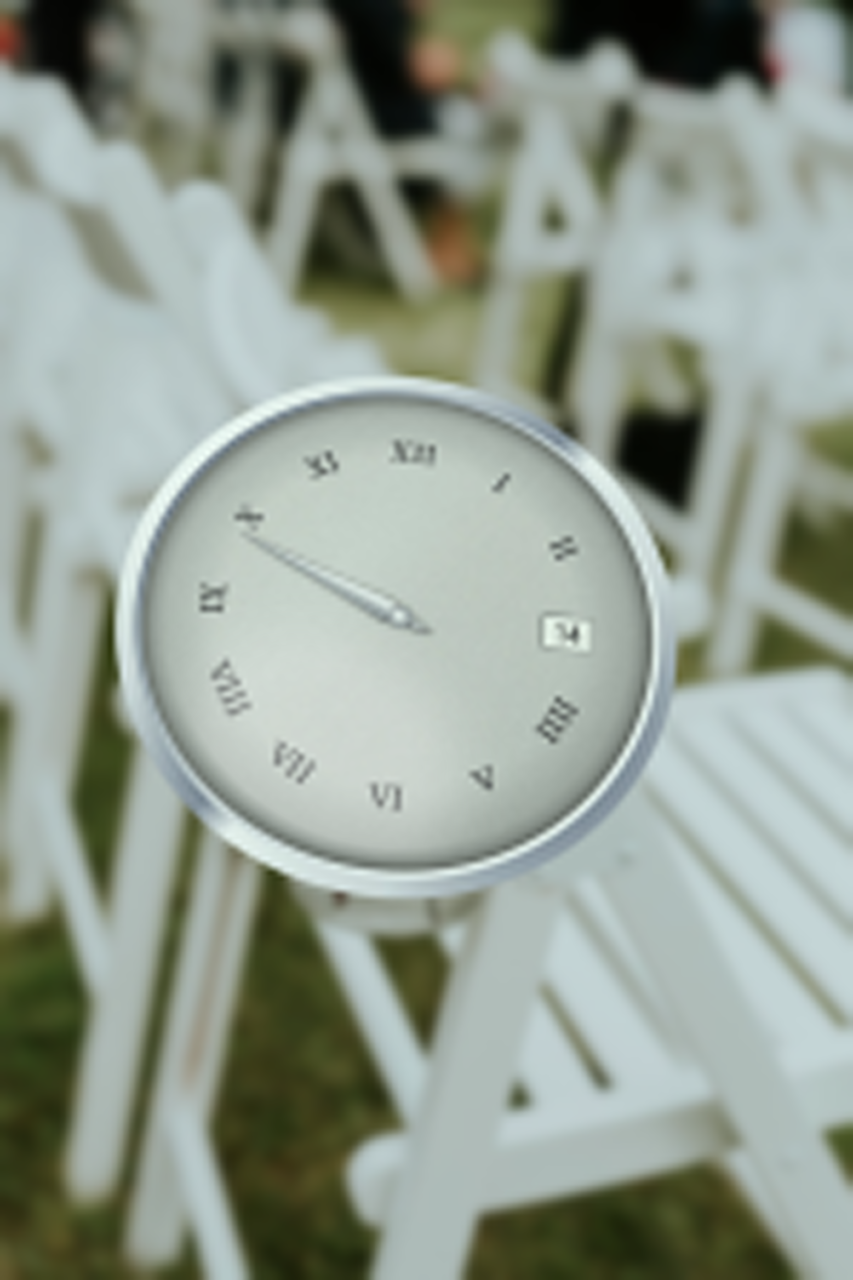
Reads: 9.49
